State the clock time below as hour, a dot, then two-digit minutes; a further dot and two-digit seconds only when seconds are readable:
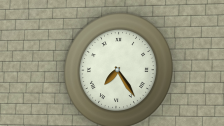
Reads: 7.24
